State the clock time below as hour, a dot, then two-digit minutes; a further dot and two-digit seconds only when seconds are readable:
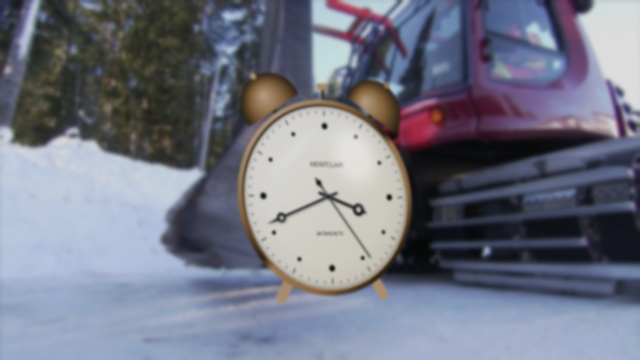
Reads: 3.41.24
